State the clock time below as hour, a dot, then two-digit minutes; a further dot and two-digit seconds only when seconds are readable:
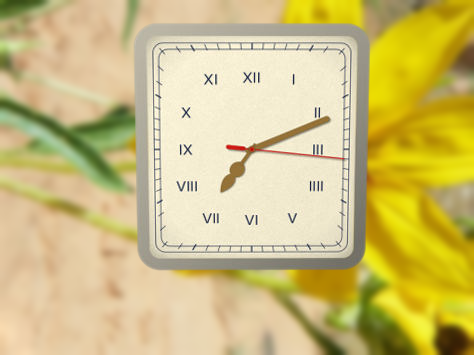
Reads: 7.11.16
